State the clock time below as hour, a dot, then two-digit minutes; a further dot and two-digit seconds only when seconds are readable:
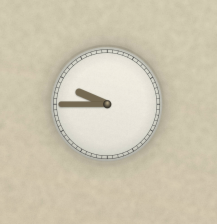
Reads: 9.45
